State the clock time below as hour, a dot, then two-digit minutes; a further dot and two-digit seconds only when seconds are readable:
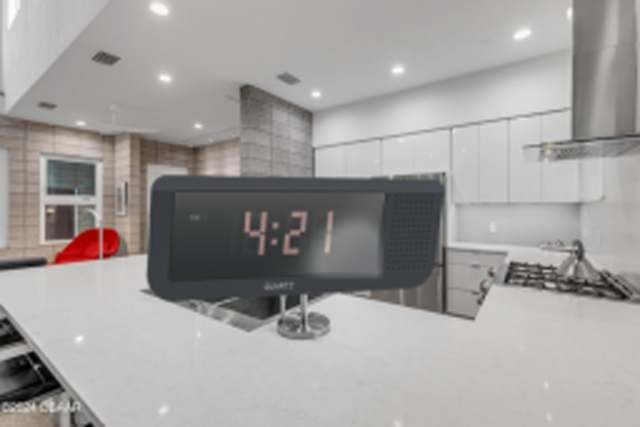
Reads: 4.21
